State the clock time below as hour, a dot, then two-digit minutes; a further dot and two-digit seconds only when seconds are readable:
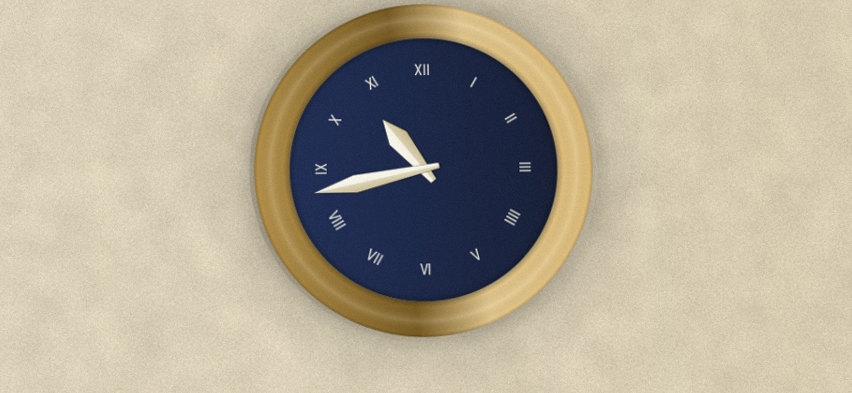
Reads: 10.43
